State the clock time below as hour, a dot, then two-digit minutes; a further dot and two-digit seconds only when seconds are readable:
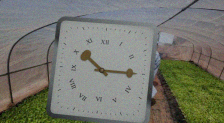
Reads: 10.15
